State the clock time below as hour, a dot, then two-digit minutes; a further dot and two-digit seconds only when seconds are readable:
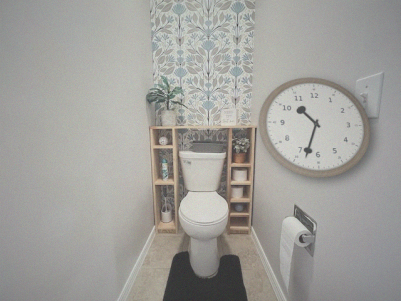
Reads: 10.33
